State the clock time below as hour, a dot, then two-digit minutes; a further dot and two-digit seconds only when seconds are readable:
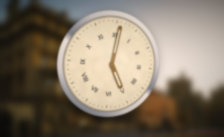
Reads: 5.01
